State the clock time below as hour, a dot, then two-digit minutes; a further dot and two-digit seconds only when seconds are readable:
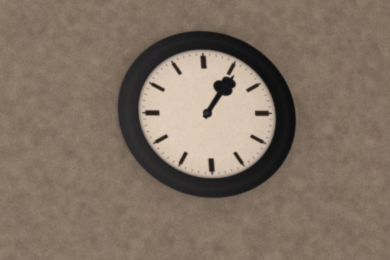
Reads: 1.06
